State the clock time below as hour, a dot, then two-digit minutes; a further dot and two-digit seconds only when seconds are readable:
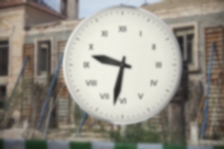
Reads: 9.32
